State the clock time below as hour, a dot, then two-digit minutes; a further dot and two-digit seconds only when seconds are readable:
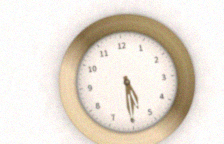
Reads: 5.30
